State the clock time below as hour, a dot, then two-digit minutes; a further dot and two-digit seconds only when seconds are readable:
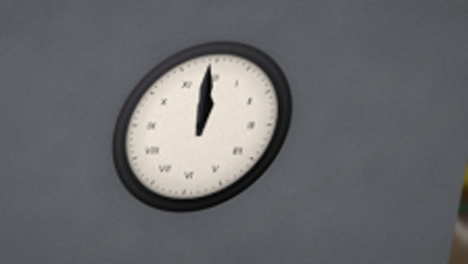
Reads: 11.59
